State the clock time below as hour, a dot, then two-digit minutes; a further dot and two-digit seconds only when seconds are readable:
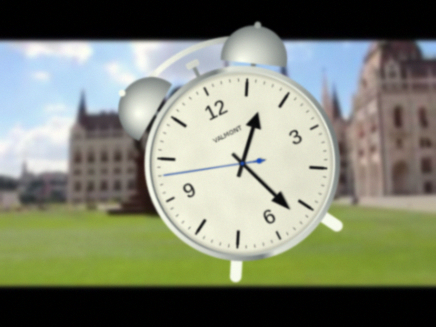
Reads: 1.26.48
